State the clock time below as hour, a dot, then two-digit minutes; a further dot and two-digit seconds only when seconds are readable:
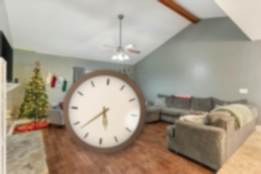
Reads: 5.38
